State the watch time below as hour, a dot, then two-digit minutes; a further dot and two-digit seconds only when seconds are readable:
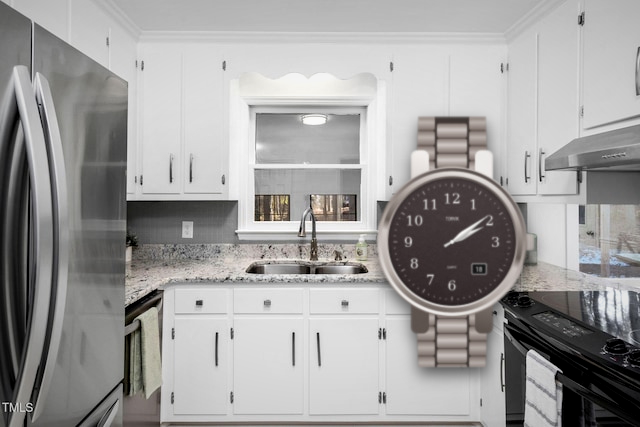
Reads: 2.09
